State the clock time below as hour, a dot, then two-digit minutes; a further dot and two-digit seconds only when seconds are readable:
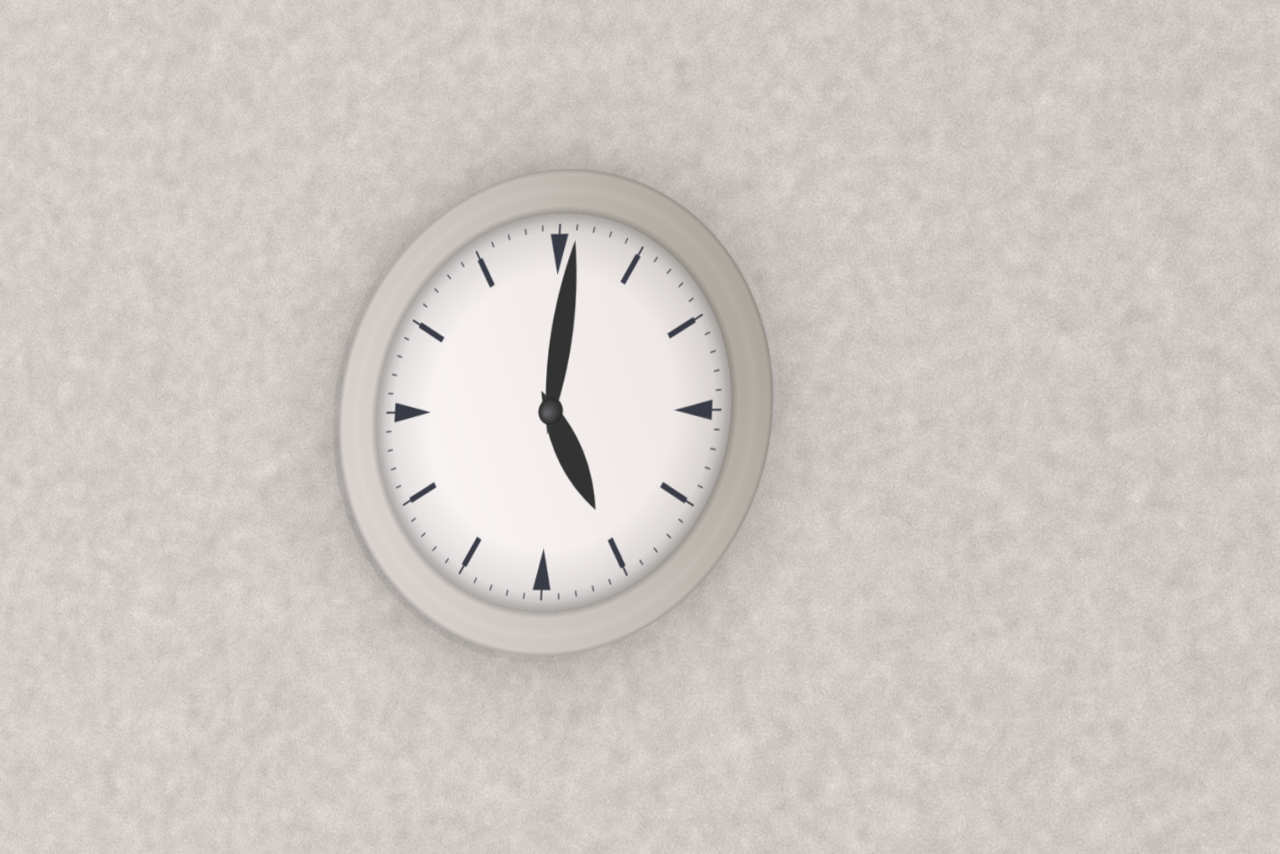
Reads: 5.01
